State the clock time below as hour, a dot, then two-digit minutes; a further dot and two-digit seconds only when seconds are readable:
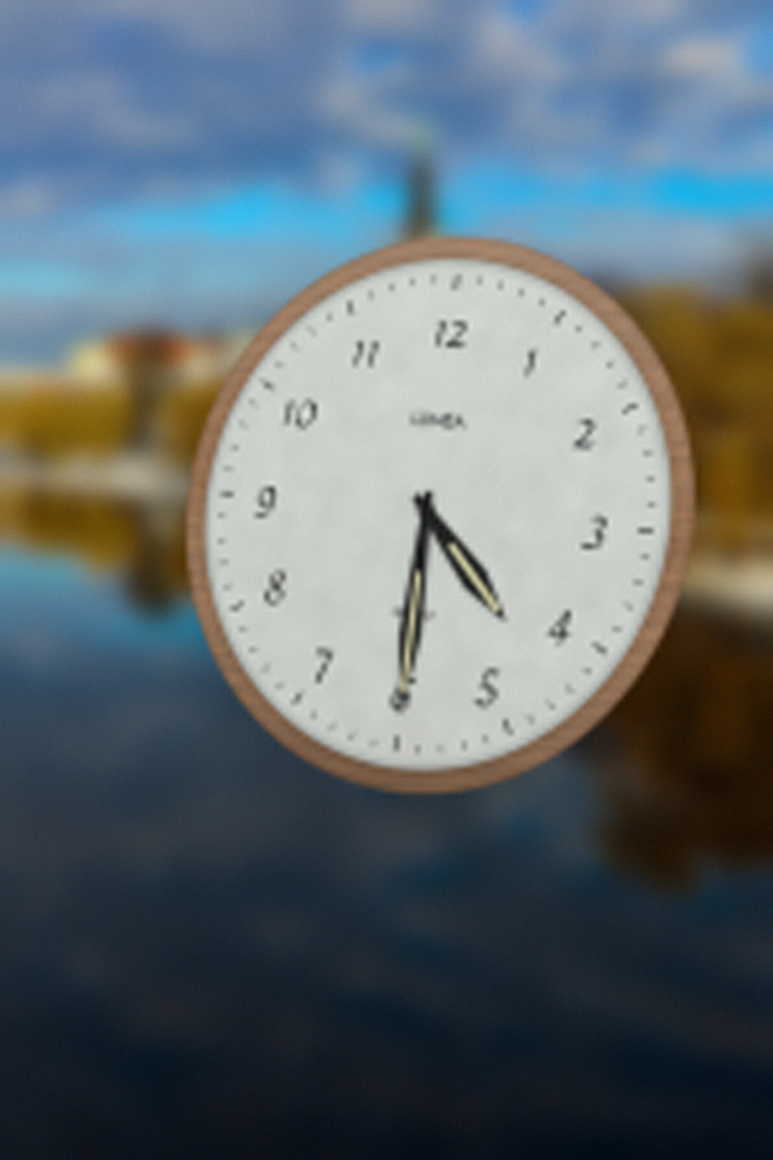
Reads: 4.30
